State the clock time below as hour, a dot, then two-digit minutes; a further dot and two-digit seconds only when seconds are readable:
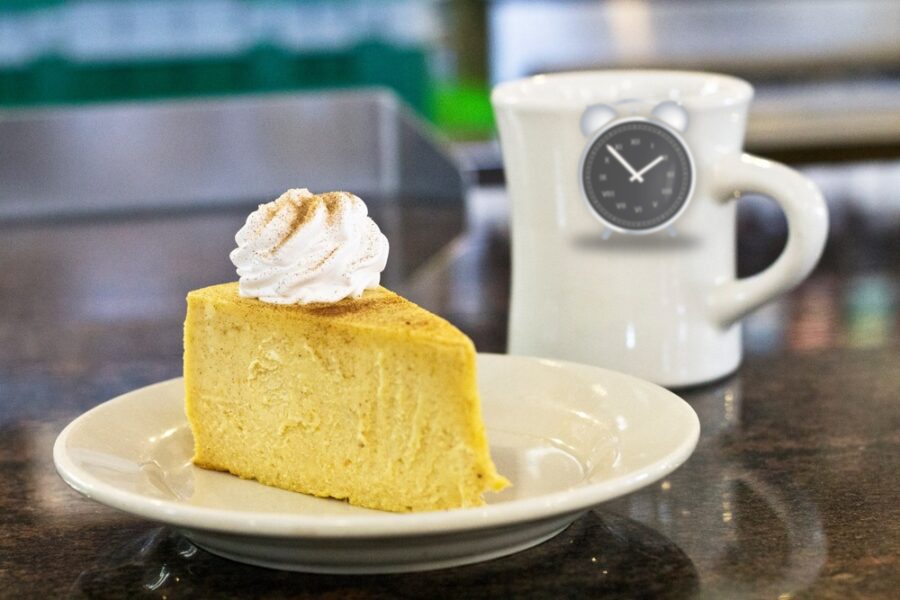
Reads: 1.53
